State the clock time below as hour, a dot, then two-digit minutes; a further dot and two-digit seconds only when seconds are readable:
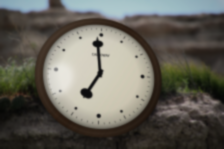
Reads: 6.59
